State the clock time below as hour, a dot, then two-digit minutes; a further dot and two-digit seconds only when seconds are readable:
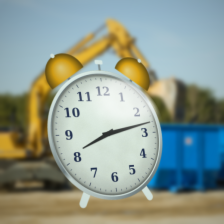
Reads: 8.13
